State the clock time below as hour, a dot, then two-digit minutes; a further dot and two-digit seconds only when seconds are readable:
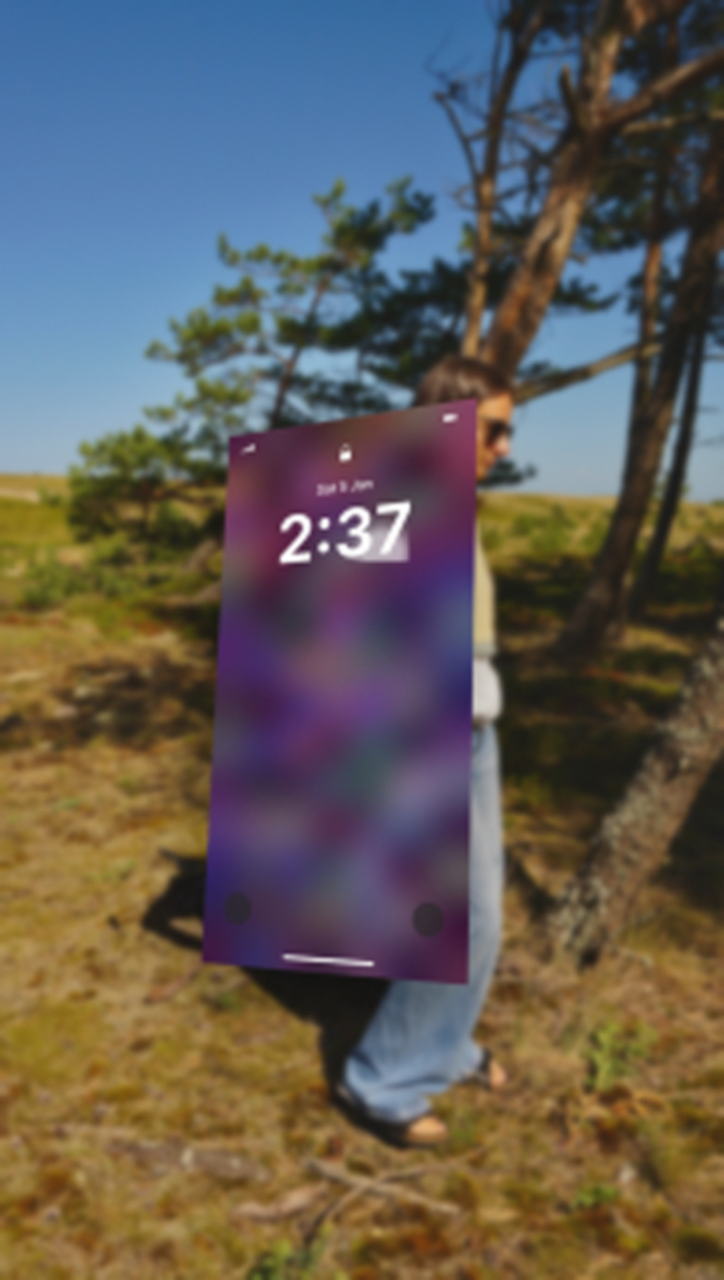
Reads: 2.37
